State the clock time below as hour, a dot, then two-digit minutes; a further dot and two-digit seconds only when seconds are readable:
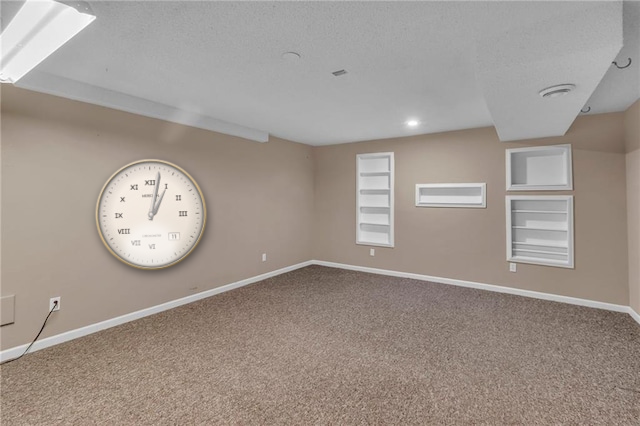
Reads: 1.02
